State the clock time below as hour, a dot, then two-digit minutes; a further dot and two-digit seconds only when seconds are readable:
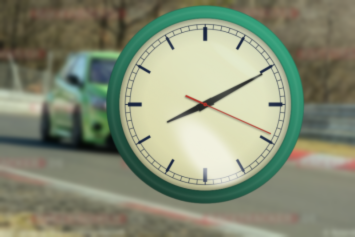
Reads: 8.10.19
